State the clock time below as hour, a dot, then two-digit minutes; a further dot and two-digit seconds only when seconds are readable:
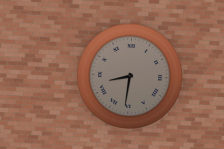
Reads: 8.31
